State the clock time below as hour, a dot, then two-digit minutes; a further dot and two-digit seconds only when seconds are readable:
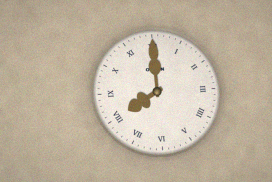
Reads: 8.00
